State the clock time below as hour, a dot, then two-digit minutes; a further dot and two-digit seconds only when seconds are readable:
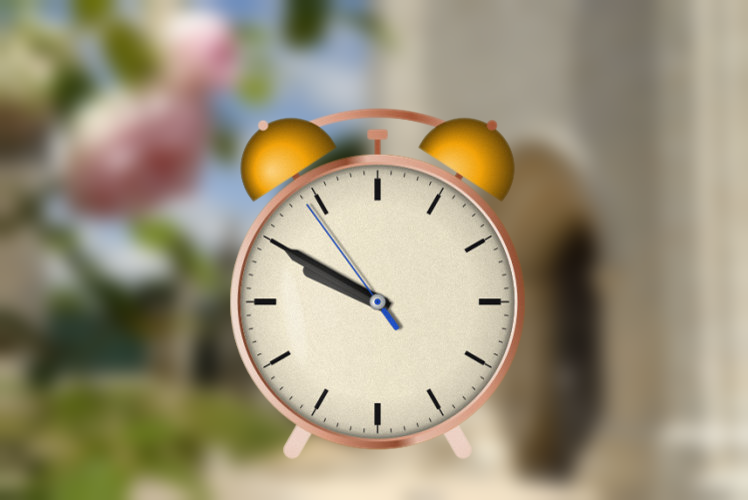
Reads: 9.49.54
